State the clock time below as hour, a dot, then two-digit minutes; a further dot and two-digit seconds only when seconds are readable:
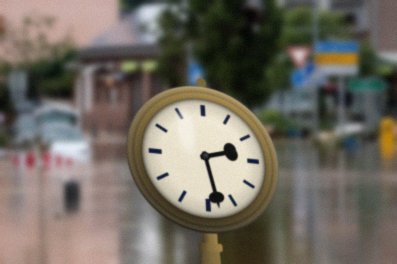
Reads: 2.28
